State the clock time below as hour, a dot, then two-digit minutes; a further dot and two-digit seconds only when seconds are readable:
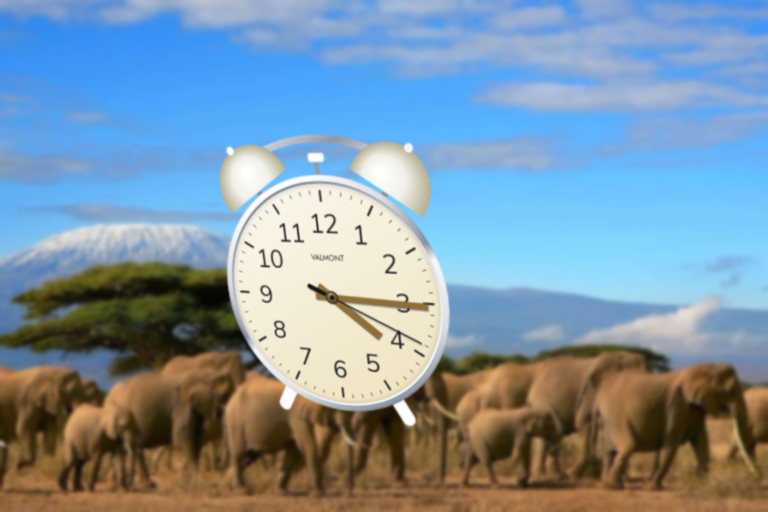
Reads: 4.15.19
